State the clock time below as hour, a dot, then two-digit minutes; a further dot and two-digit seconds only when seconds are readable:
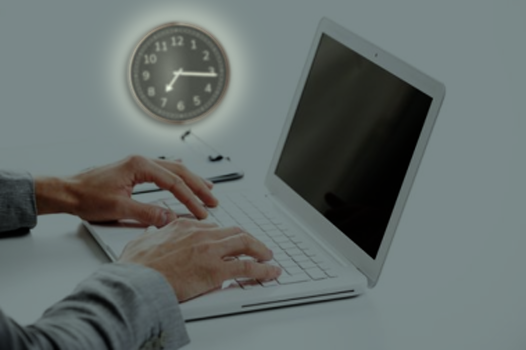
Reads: 7.16
